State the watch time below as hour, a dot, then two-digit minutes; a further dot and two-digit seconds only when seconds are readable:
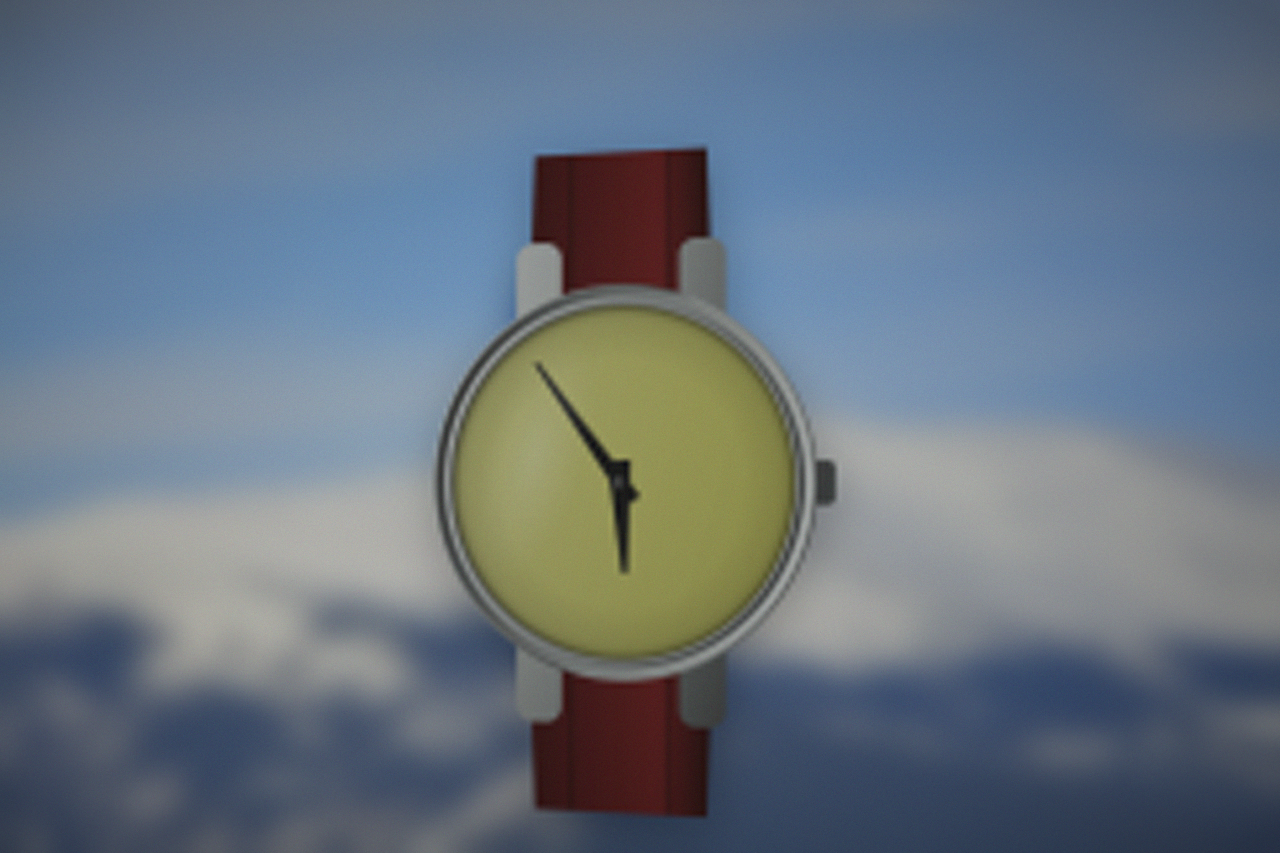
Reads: 5.54
